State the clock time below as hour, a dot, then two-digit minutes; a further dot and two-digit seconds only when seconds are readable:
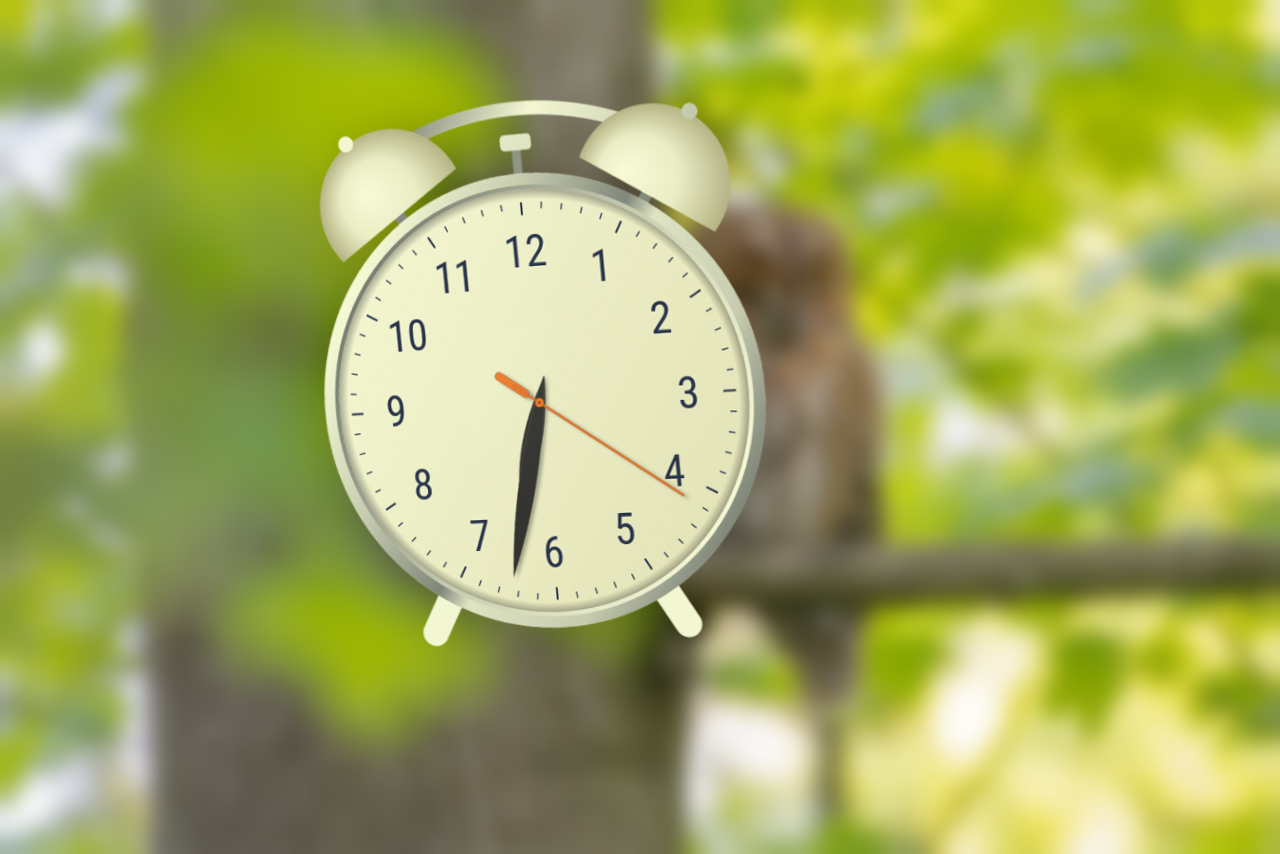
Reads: 6.32.21
